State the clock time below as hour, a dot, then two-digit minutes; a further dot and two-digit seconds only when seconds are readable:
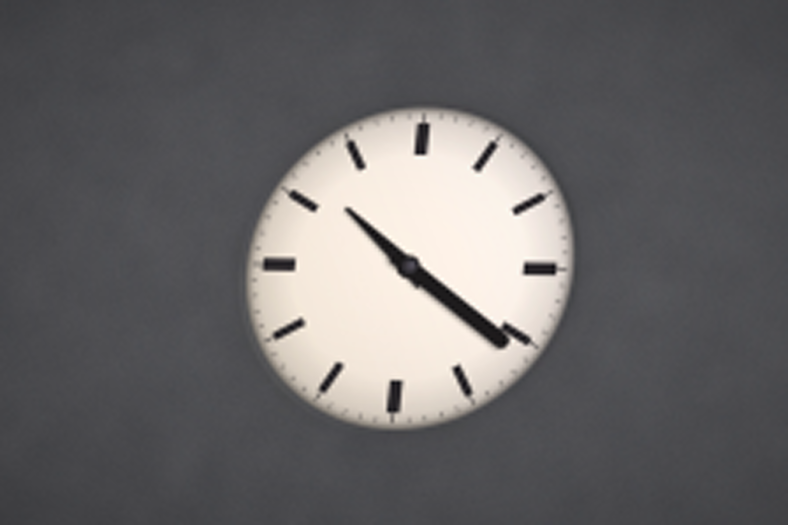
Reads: 10.21
